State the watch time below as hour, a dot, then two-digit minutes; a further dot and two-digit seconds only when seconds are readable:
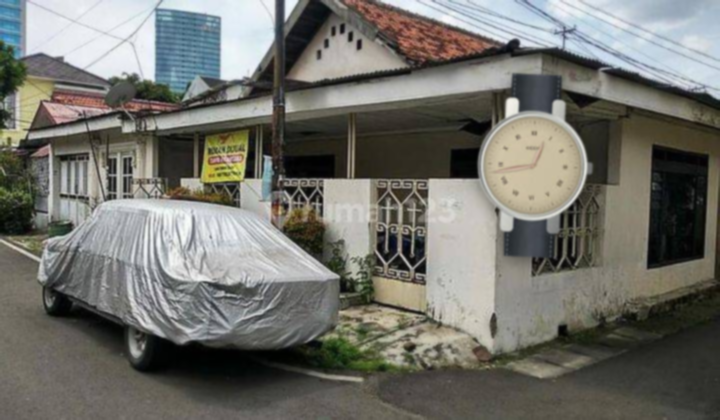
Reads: 12.43
